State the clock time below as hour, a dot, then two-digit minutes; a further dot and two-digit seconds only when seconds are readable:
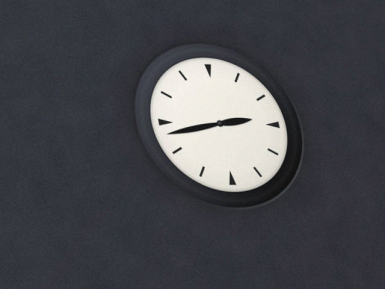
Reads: 2.43
